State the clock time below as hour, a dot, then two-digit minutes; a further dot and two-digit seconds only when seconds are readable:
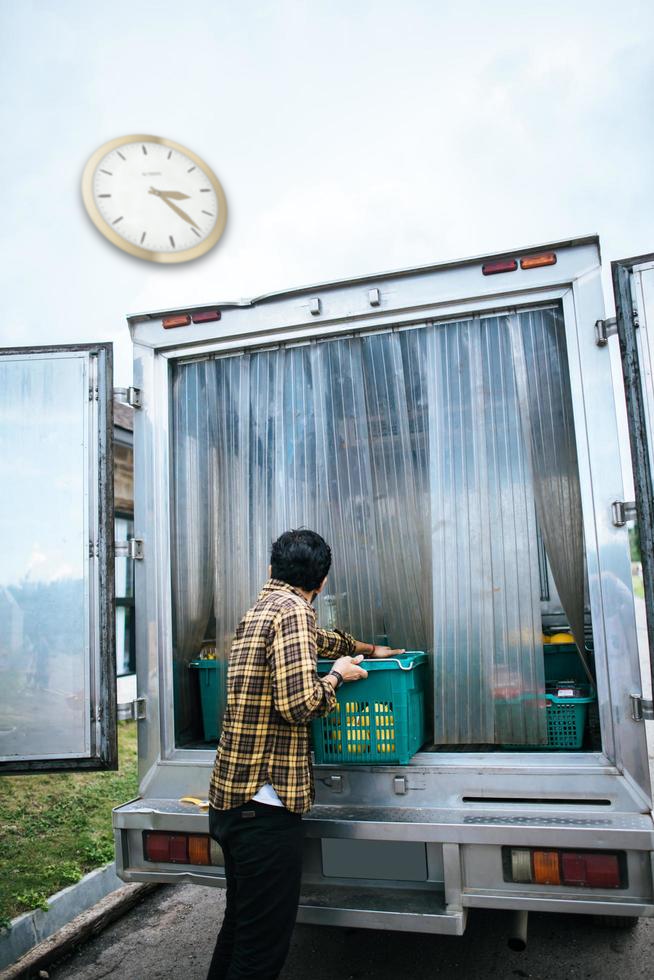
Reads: 3.24
